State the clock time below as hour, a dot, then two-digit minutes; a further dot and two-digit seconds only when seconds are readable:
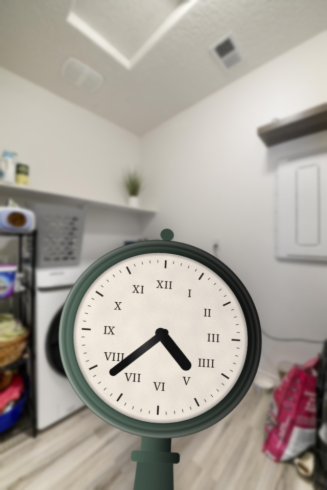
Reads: 4.38
